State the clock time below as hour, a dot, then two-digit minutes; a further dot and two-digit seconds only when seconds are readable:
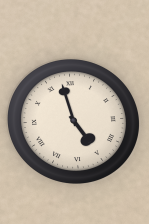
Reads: 4.58
